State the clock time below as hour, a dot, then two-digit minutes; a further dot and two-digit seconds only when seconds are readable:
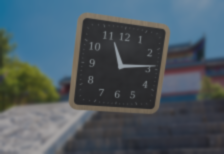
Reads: 11.14
